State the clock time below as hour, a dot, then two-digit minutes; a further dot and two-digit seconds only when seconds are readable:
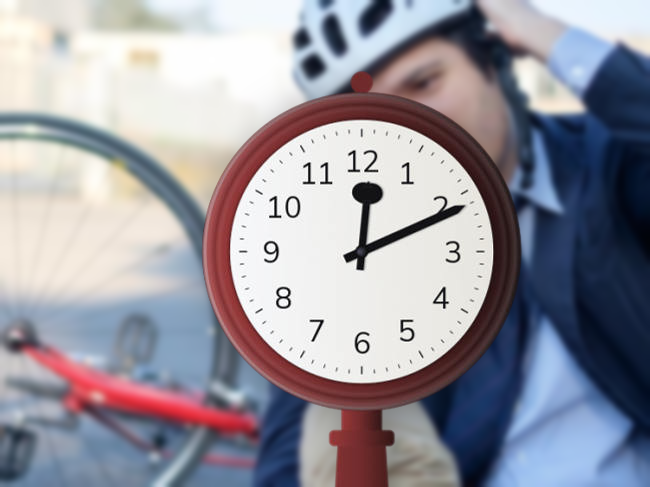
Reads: 12.11
